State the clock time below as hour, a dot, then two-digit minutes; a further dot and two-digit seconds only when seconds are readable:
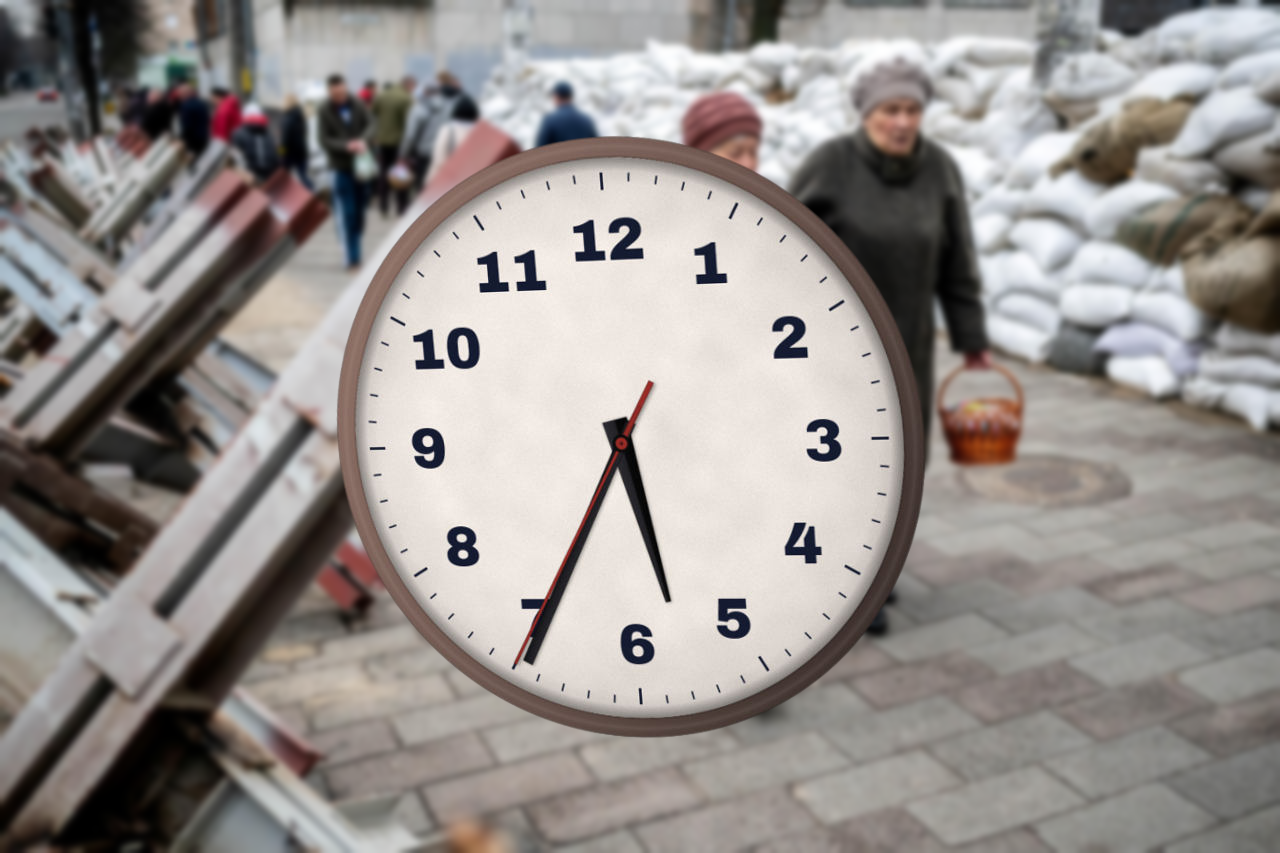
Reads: 5.34.35
